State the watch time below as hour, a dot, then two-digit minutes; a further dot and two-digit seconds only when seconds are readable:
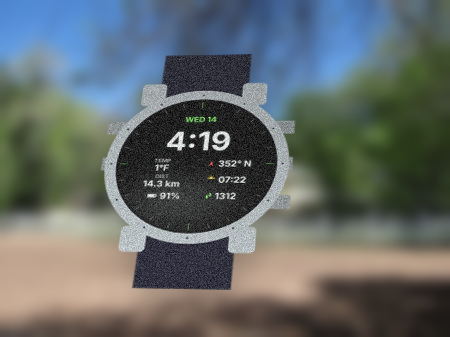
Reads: 4.19
